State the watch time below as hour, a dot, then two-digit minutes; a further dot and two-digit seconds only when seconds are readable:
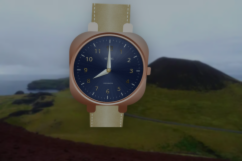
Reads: 8.00
